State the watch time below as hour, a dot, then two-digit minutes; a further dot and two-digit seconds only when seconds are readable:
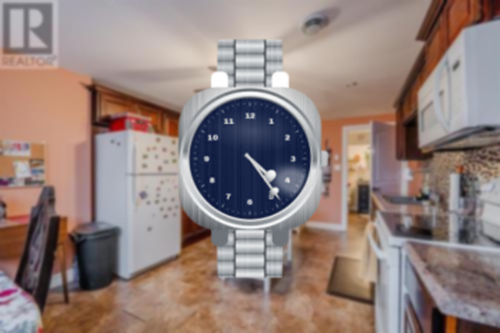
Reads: 4.24
